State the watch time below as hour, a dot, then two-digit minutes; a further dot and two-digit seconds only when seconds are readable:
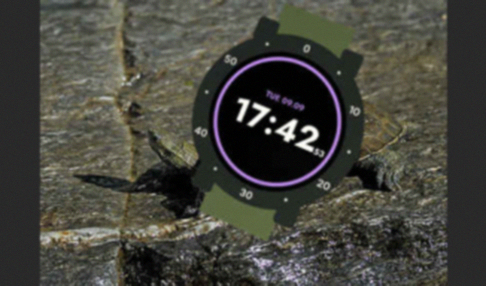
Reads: 17.42
